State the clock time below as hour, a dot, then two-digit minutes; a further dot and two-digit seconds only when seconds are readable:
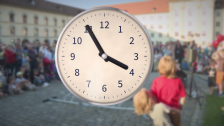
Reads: 3.55
